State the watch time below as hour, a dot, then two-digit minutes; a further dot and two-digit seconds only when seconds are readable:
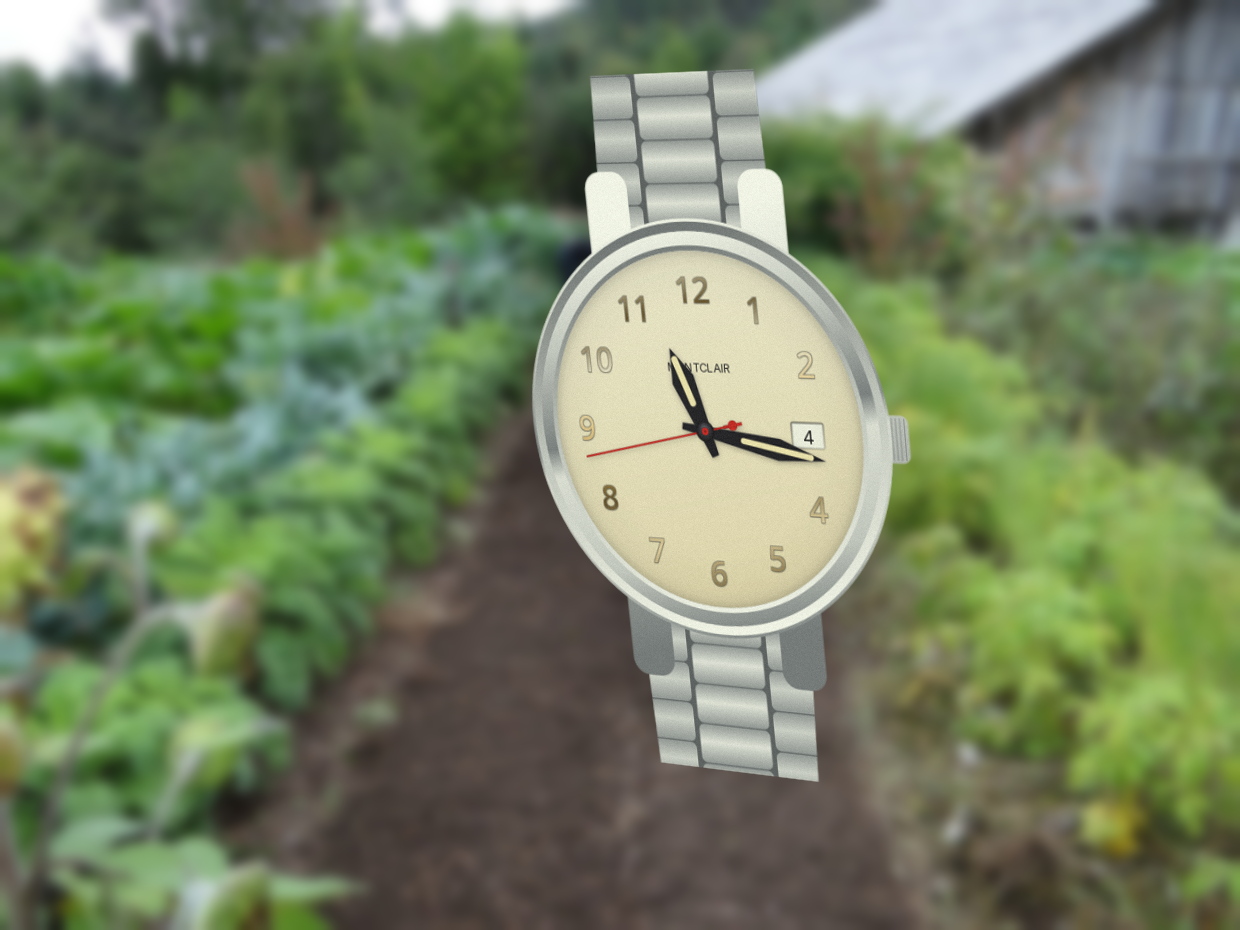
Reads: 11.16.43
